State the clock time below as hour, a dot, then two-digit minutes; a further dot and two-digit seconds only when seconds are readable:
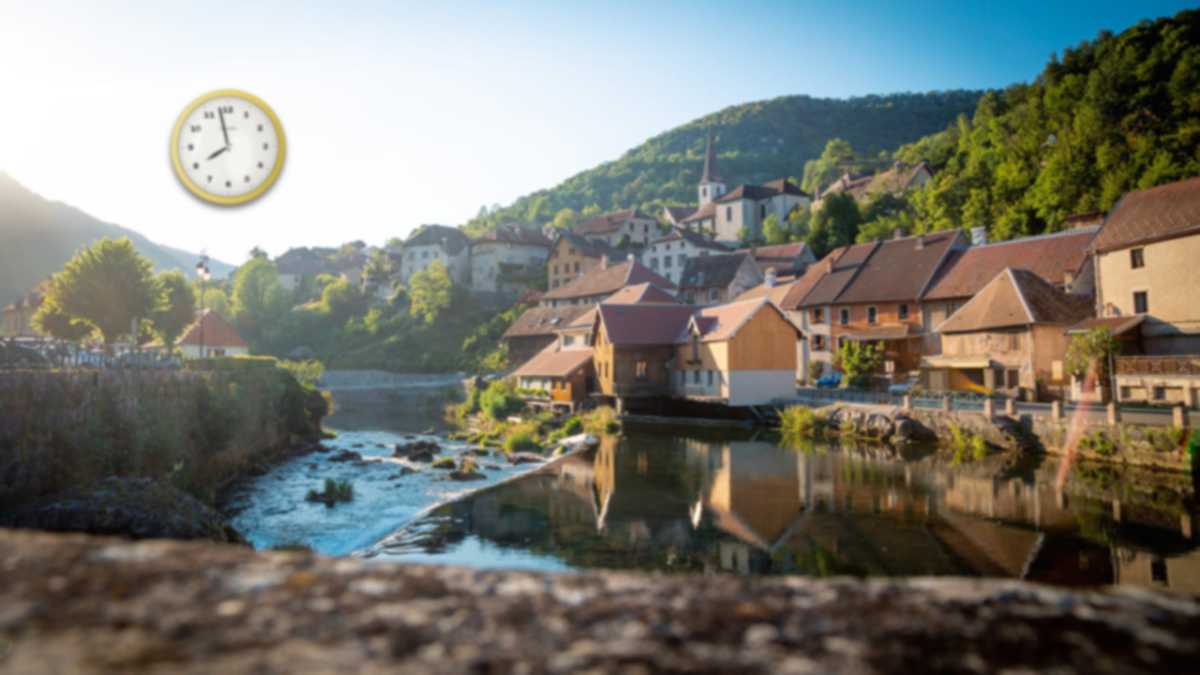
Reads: 7.58
